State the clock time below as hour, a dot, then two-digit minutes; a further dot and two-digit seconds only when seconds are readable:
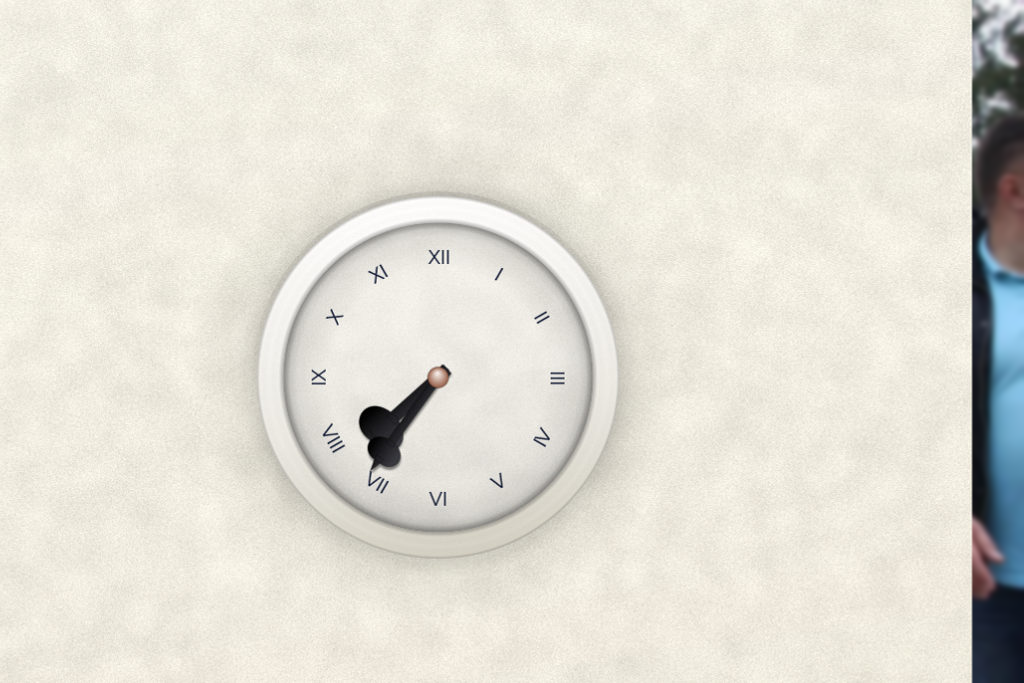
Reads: 7.36
